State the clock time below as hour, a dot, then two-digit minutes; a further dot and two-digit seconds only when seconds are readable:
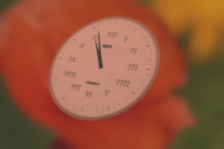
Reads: 10.56
